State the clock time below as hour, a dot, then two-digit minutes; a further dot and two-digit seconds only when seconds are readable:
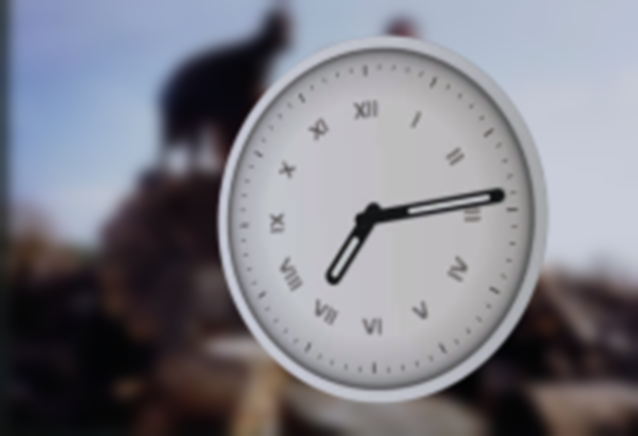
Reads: 7.14
